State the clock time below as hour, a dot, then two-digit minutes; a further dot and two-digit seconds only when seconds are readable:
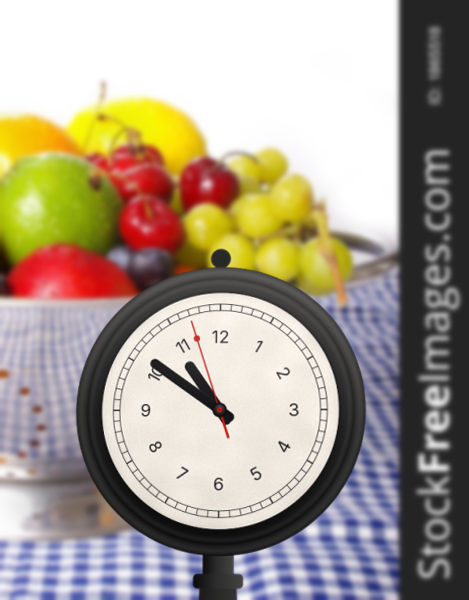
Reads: 10.50.57
